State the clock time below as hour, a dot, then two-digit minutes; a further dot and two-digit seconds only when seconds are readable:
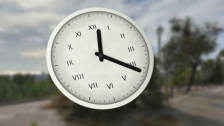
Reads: 12.21
